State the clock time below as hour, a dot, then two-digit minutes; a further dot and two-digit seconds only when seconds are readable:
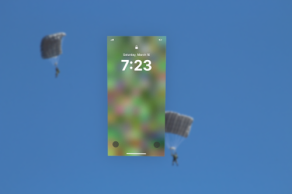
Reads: 7.23
